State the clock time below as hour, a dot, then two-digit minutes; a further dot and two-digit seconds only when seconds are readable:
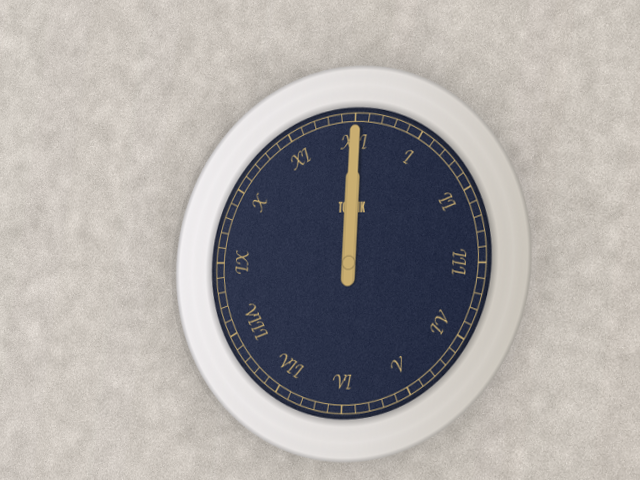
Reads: 12.00
